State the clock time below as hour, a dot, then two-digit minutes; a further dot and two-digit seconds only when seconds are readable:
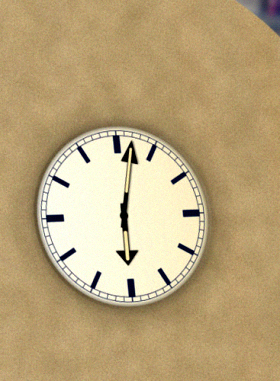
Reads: 6.02
